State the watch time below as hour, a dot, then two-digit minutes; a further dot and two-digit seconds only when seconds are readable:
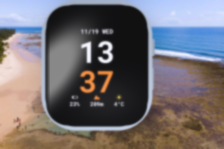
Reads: 13.37
